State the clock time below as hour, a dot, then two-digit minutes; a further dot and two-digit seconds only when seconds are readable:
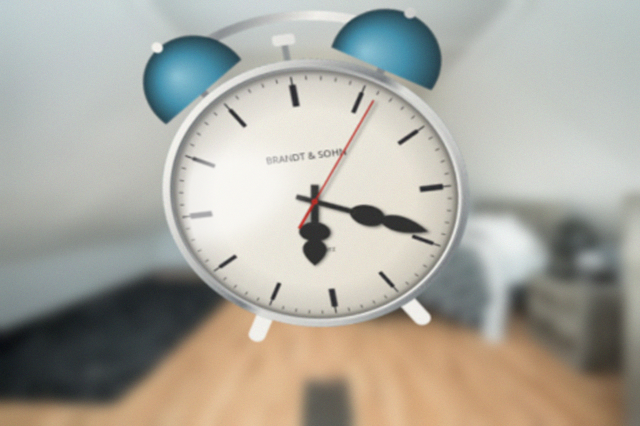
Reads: 6.19.06
